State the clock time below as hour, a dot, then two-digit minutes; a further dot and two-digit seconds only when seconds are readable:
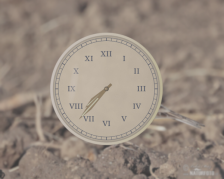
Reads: 7.37
